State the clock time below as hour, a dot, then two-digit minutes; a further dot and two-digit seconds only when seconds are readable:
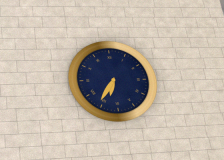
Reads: 6.36
